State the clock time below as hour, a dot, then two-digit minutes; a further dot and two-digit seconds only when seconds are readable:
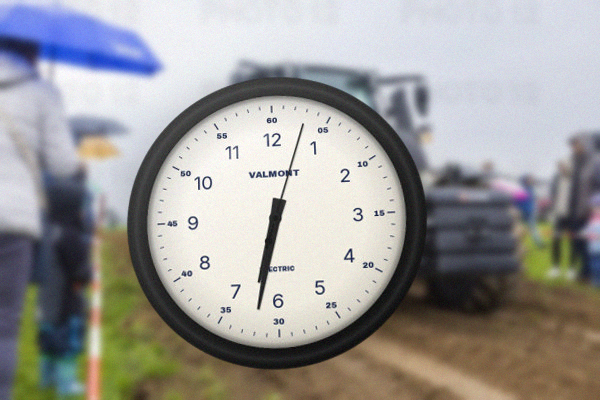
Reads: 6.32.03
